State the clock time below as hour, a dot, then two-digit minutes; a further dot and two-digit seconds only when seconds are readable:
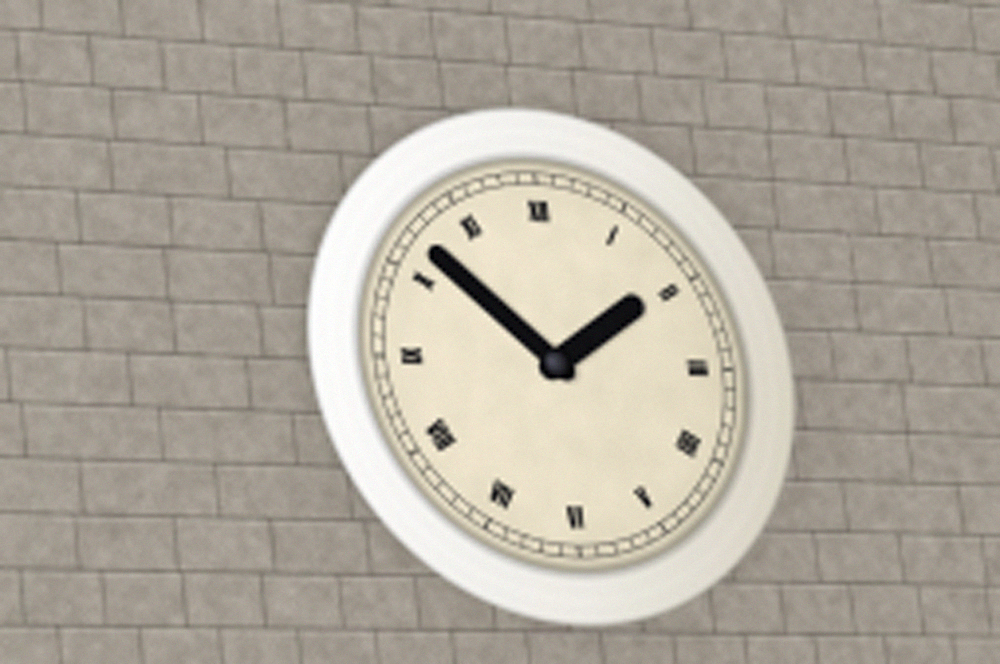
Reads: 1.52
